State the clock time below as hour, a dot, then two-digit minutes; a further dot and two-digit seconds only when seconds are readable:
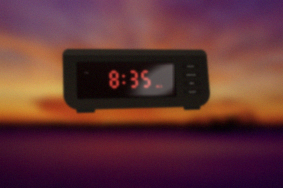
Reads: 8.35
